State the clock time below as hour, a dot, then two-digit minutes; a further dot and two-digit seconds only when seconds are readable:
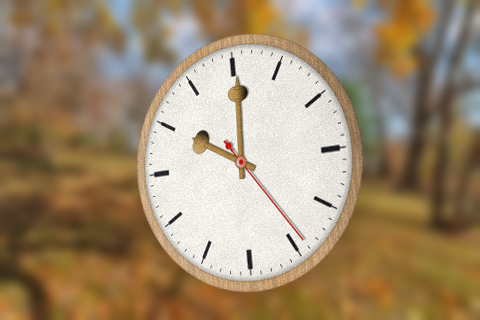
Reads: 10.00.24
